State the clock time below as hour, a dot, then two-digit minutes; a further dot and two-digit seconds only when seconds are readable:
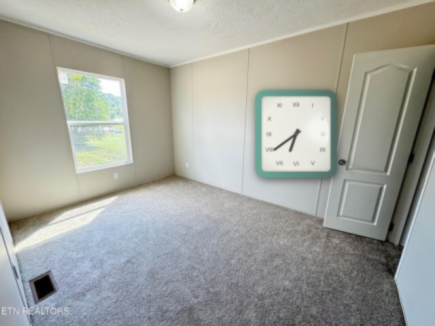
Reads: 6.39
